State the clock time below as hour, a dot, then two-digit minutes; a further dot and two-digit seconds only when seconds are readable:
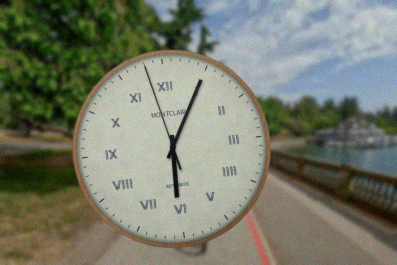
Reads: 6.04.58
